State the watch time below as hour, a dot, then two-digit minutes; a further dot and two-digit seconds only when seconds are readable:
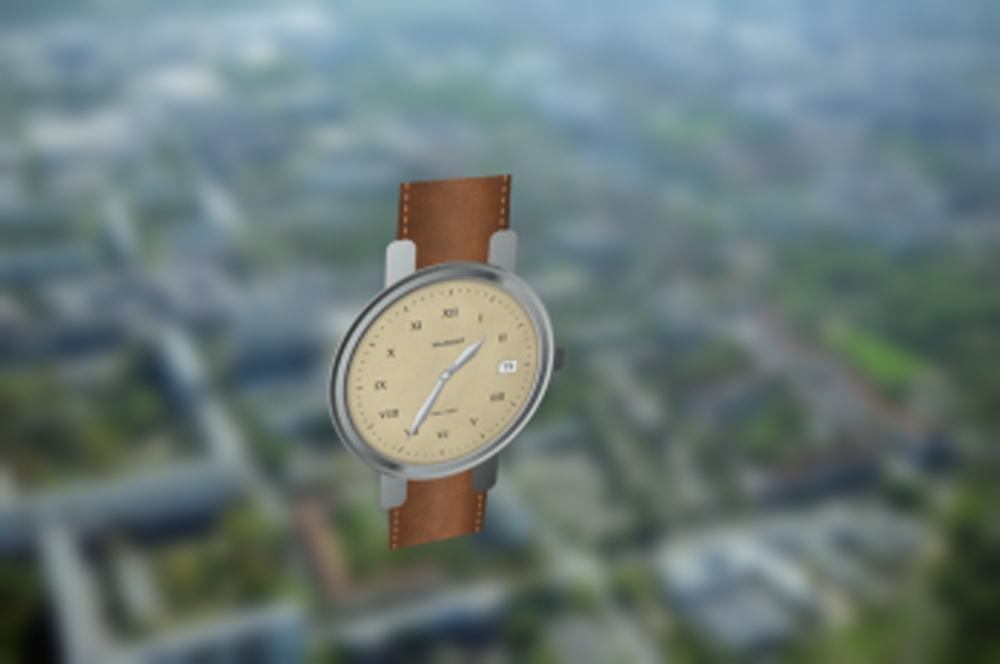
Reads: 1.35
